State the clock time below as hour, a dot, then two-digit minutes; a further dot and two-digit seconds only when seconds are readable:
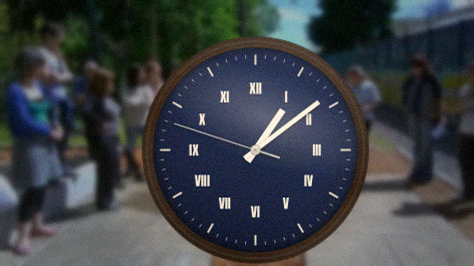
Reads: 1.08.48
